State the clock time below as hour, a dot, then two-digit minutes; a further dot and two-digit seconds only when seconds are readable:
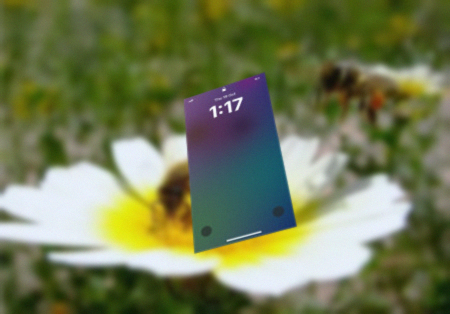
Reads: 1.17
